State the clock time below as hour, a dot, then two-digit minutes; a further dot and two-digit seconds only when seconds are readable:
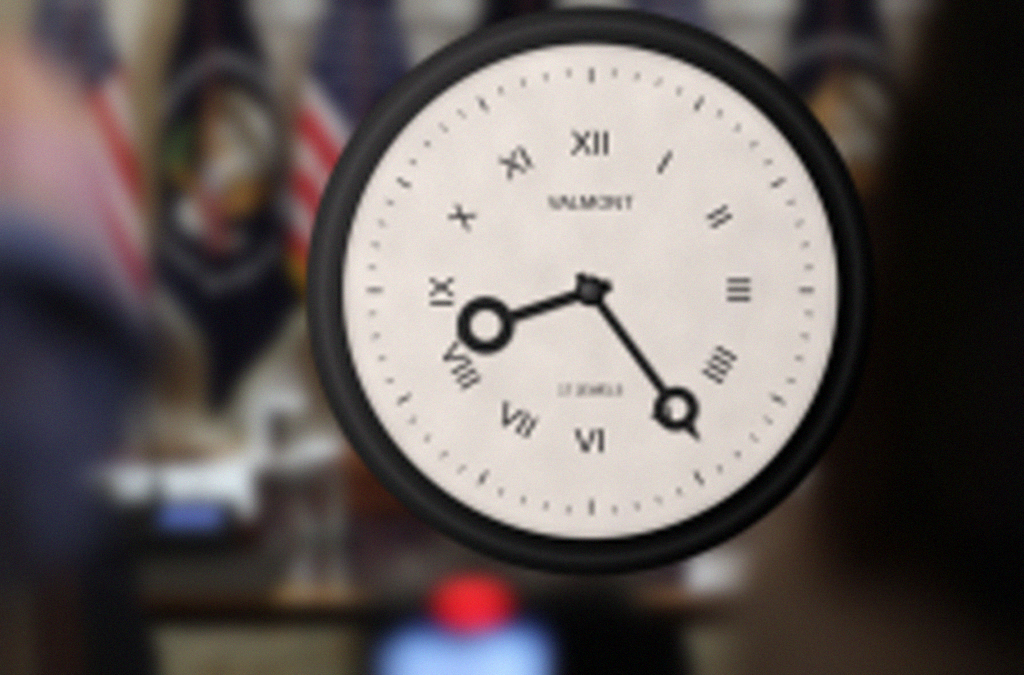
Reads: 8.24
